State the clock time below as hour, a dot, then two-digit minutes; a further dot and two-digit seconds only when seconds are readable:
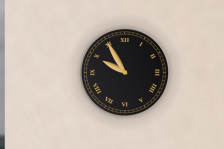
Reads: 9.55
